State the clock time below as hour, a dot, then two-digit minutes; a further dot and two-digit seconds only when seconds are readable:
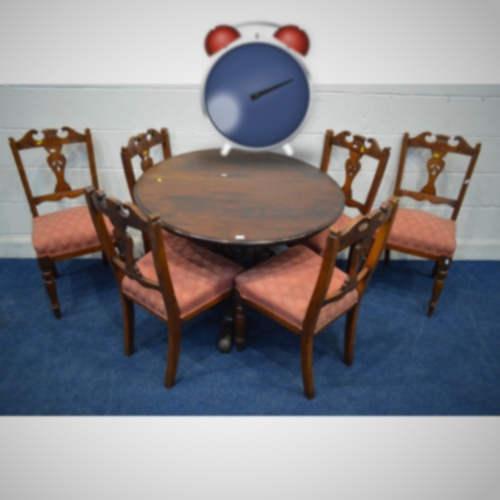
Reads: 2.11
